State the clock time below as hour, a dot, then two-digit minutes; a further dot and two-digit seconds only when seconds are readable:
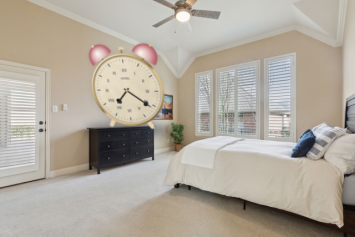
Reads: 7.21
